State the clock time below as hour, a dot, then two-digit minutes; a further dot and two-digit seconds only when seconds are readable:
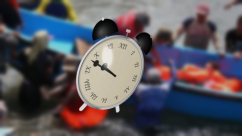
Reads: 9.48
